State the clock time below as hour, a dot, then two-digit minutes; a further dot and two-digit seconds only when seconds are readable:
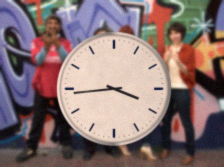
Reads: 3.44
